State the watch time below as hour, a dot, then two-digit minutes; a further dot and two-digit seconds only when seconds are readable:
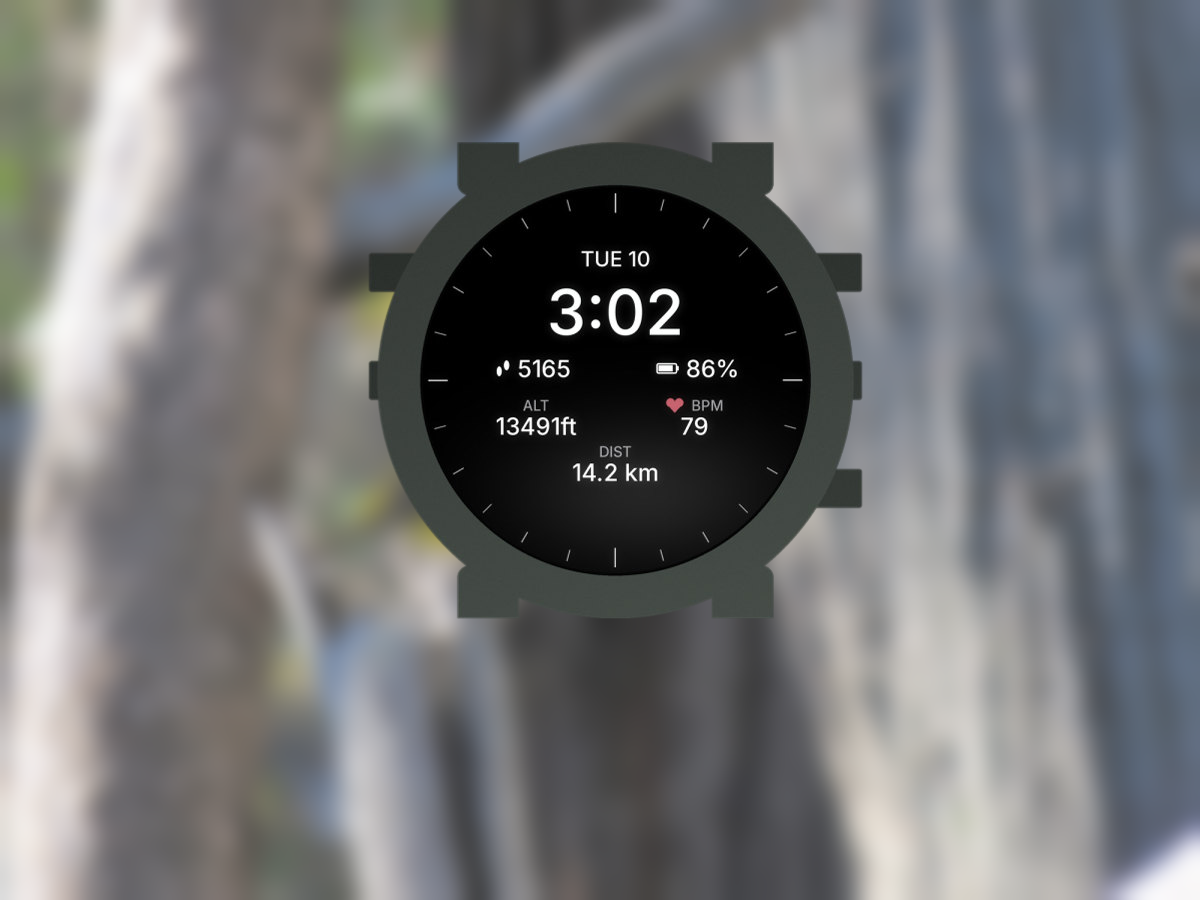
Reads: 3.02
